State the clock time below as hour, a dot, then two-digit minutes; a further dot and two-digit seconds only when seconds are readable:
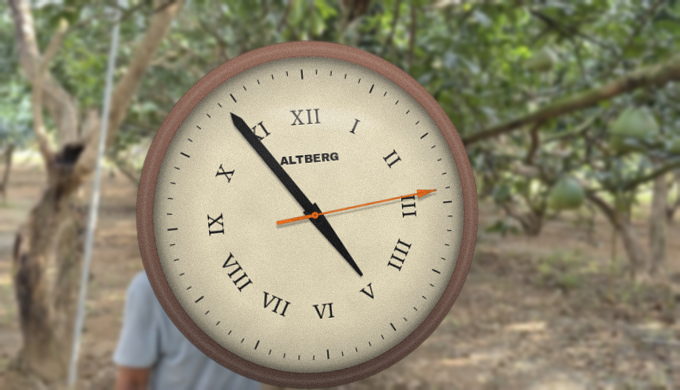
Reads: 4.54.14
